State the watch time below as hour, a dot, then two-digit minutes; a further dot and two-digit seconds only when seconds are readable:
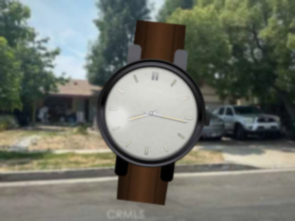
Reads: 8.16
